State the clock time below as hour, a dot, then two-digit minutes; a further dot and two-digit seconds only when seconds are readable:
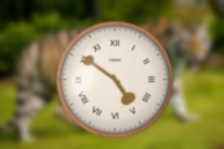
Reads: 4.51
